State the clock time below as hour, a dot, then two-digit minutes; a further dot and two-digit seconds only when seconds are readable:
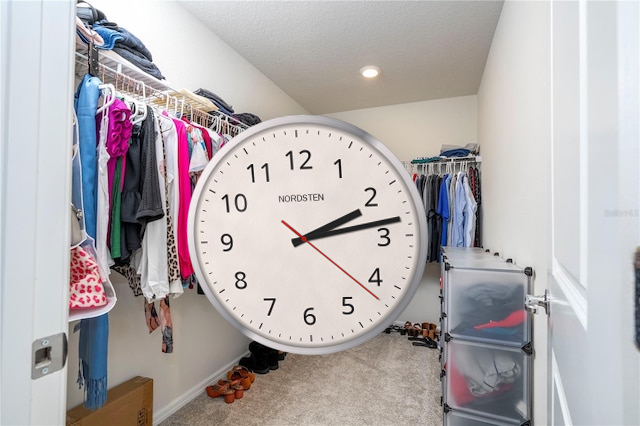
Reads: 2.13.22
